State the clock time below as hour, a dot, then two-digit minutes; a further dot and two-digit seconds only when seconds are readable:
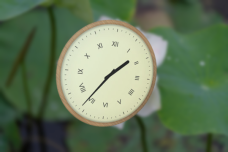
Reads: 1.36
